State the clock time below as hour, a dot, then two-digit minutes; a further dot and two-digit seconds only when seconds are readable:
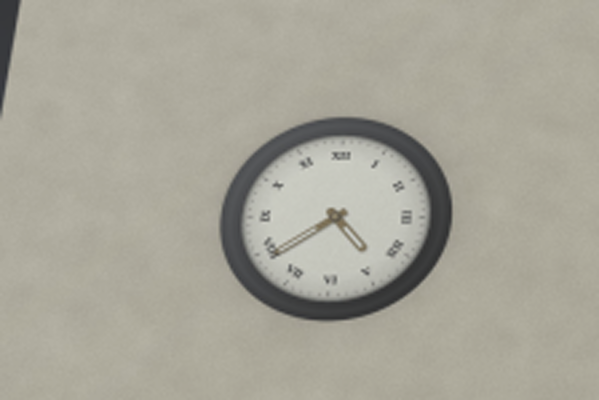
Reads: 4.39
